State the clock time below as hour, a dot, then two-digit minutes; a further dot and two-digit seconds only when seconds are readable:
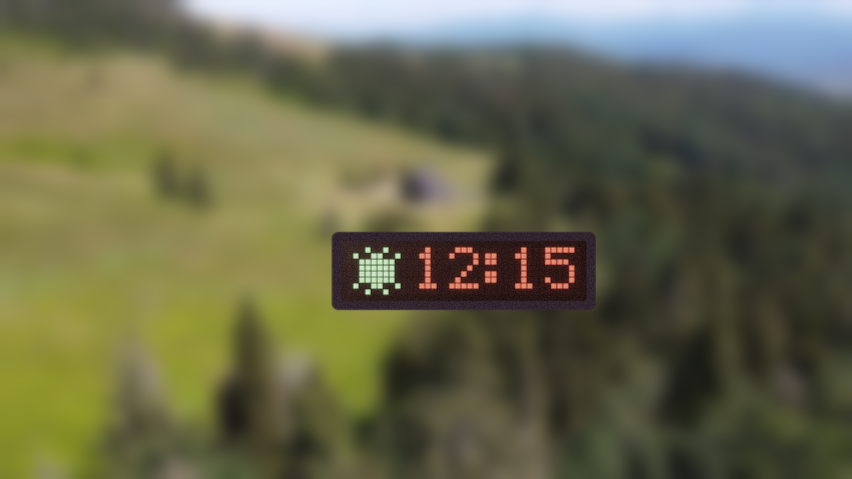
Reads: 12.15
